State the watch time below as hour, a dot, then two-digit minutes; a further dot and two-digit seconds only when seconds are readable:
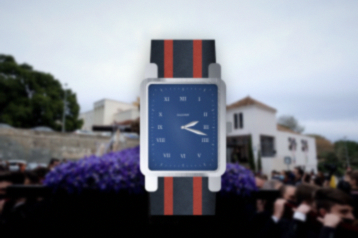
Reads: 2.18
